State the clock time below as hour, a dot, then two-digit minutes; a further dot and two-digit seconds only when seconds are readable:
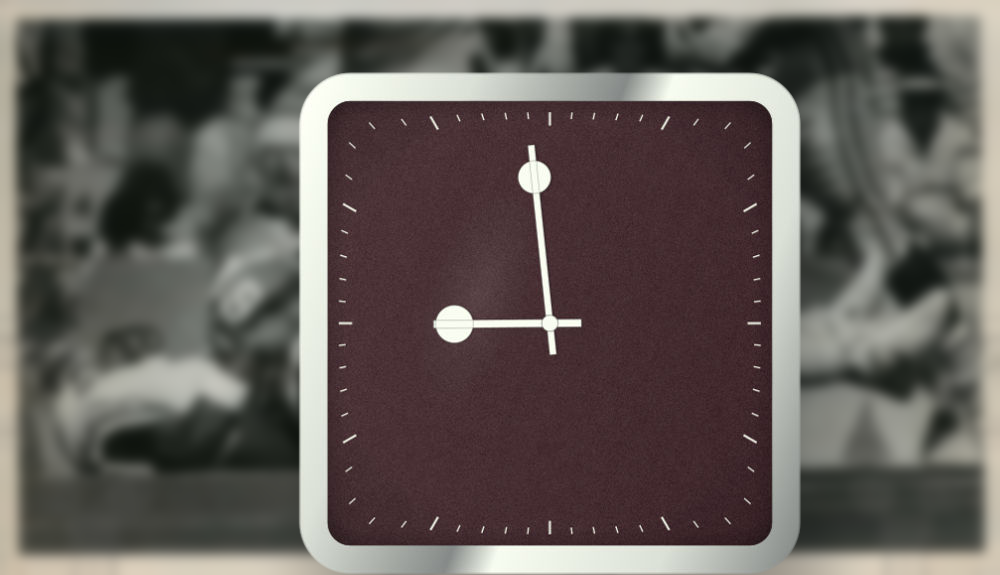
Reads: 8.59
